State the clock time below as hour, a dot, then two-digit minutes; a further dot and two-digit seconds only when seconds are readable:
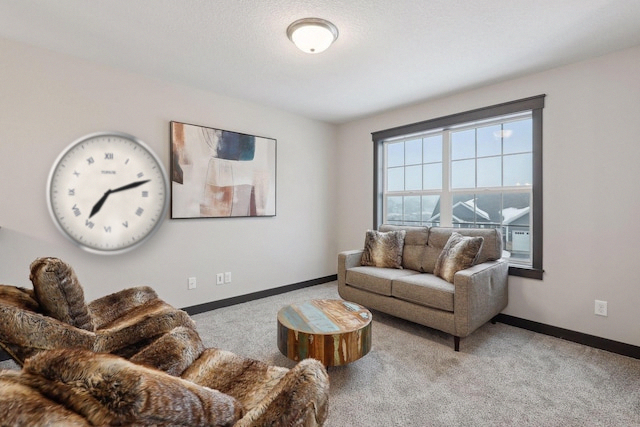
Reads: 7.12
